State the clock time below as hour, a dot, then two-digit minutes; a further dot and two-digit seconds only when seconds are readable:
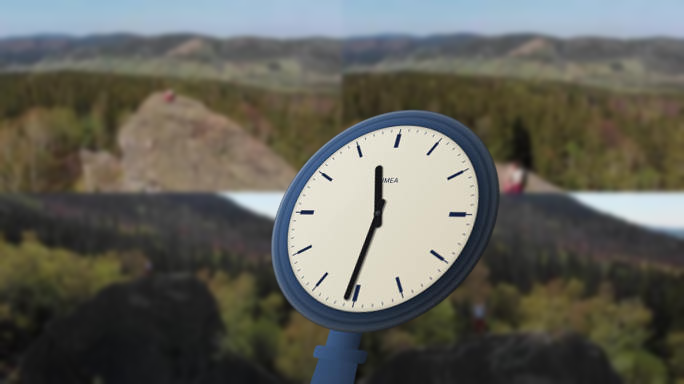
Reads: 11.31
